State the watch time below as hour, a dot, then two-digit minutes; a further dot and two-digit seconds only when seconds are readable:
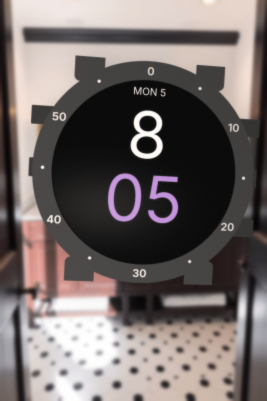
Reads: 8.05
